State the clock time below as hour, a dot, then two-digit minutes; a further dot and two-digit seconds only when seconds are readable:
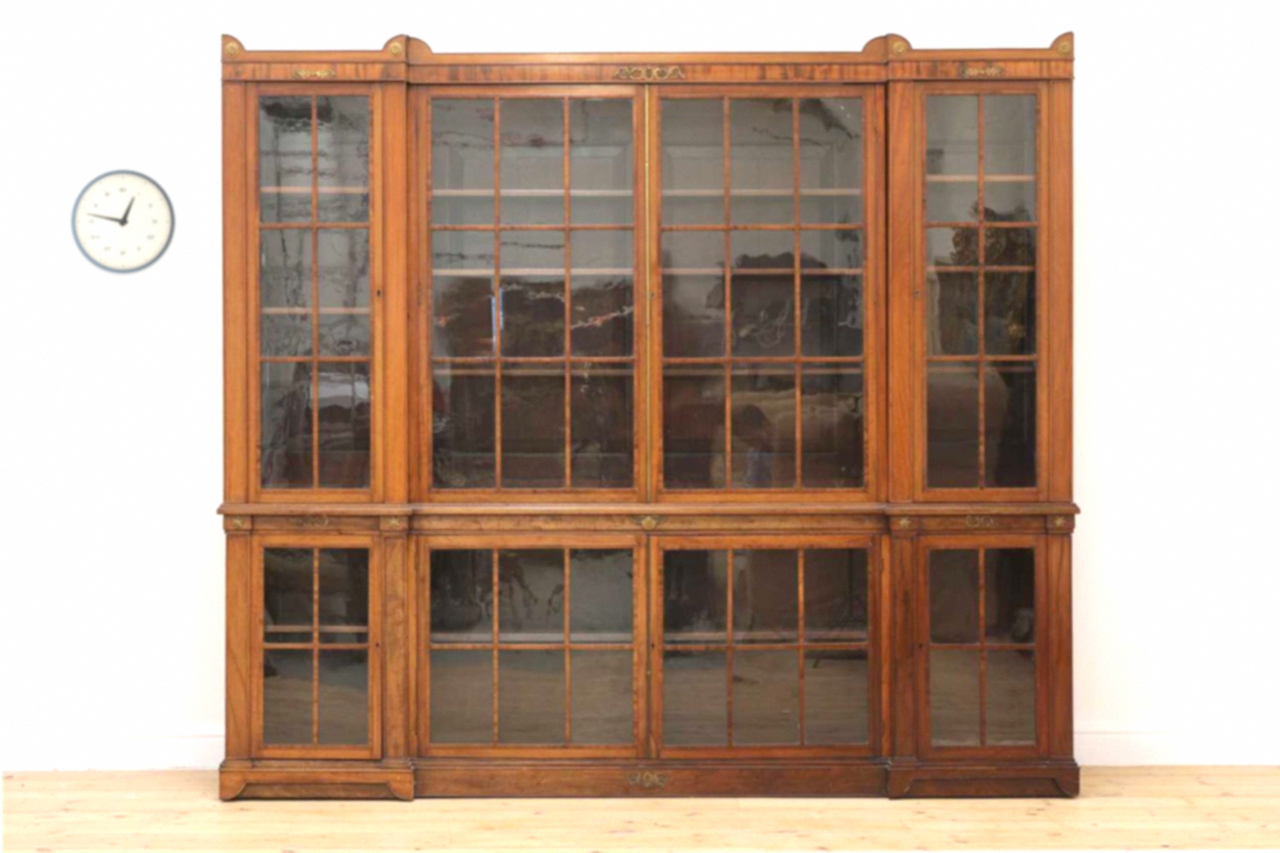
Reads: 12.47
